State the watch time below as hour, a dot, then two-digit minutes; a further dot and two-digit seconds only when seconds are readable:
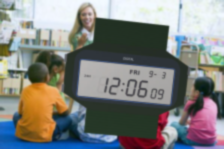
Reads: 12.06.09
